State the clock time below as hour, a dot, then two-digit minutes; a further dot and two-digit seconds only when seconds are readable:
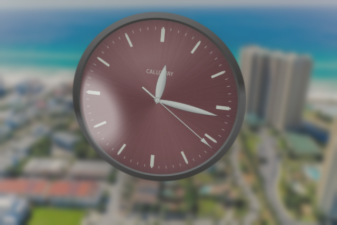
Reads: 12.16.21
